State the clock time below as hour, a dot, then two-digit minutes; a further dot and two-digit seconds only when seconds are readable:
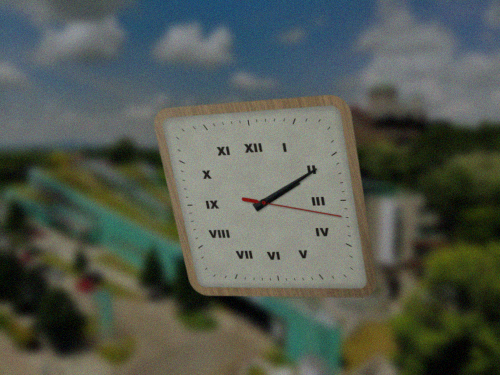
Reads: 2.10.17
